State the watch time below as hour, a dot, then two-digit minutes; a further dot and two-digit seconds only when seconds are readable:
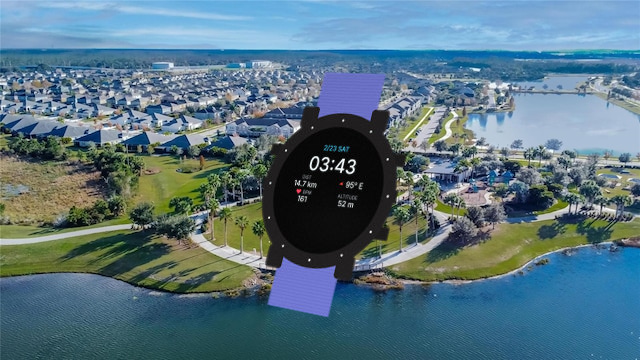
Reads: 3.43
